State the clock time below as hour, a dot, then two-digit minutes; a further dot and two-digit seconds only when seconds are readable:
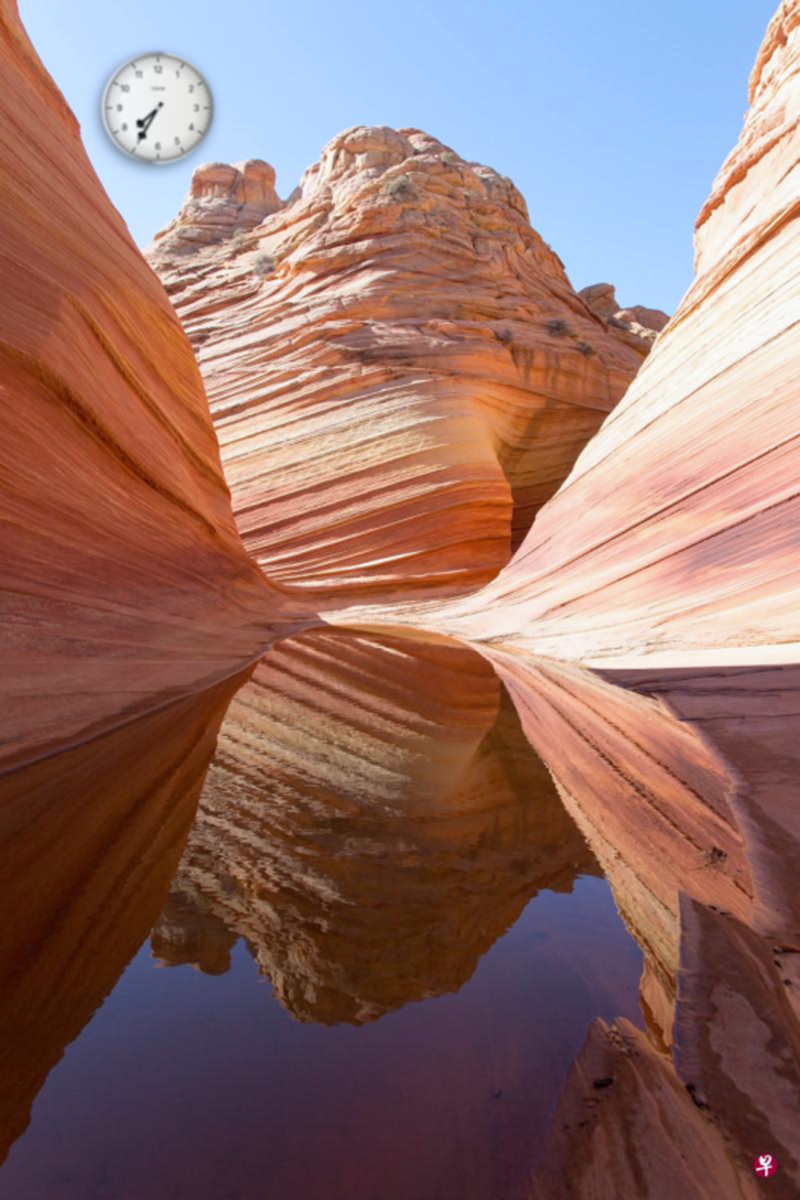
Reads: 7.35
